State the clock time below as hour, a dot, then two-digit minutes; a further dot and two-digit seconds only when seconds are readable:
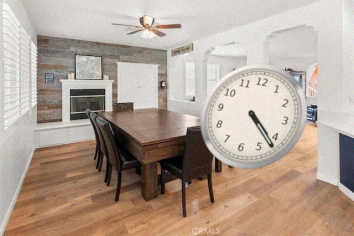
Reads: 4.22
